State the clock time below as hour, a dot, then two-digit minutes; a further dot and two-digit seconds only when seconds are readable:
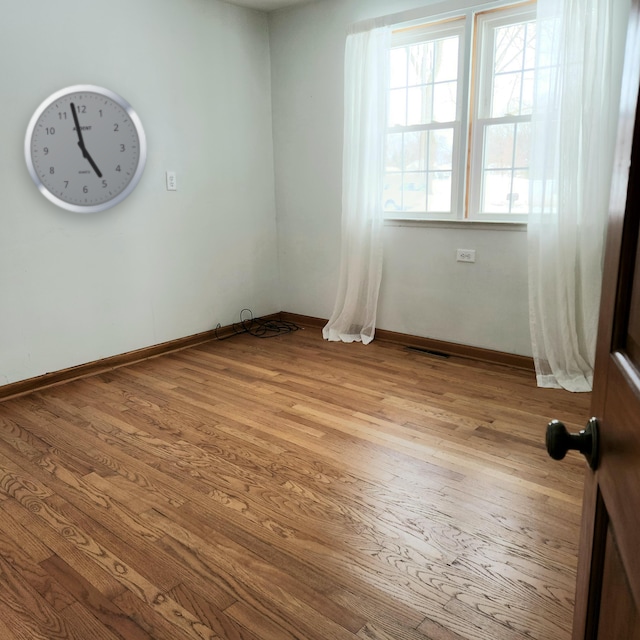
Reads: 4.58
